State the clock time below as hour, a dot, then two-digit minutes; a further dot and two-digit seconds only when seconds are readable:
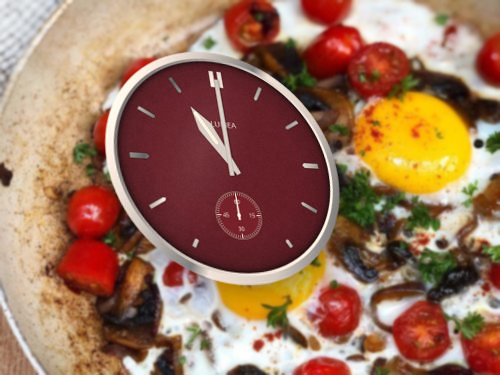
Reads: 11.00
